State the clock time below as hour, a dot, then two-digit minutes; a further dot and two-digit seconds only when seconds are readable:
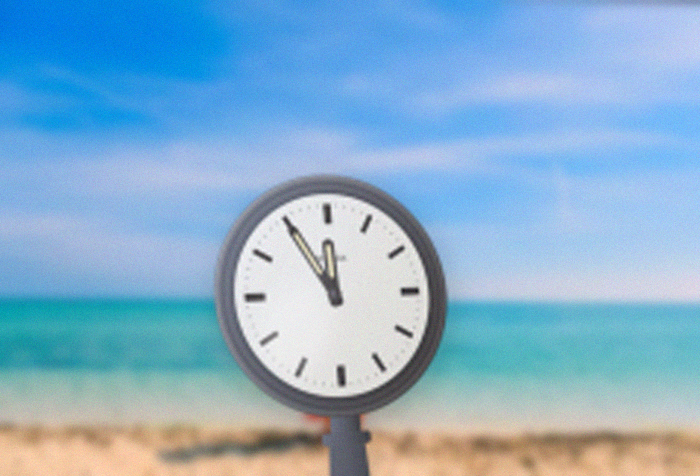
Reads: 11.55
